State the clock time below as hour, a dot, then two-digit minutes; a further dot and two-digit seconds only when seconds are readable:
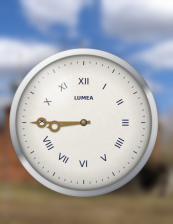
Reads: 8.45
